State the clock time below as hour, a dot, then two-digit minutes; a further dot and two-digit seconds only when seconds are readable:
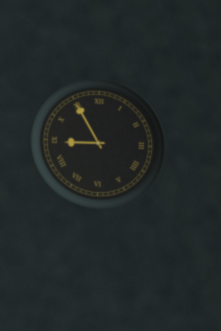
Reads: 8.55
